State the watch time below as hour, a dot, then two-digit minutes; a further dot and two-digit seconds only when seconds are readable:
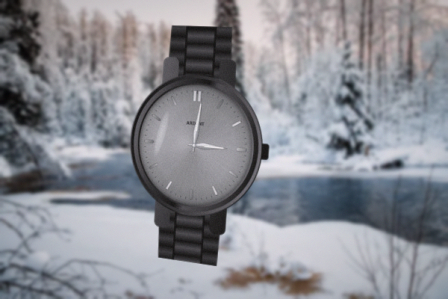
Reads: 3.01
